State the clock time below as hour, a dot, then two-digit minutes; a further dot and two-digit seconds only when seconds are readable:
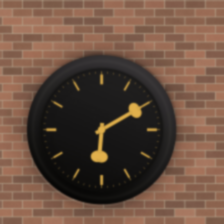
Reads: 6.10
